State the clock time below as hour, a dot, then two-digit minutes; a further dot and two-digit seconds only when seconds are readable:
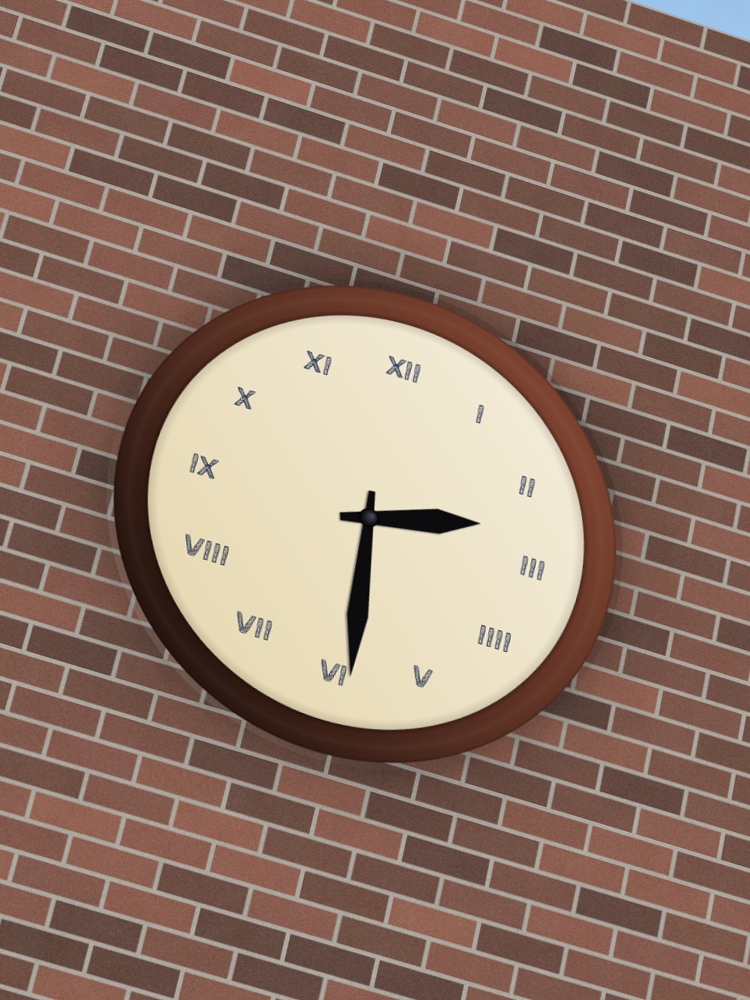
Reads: 2.29
